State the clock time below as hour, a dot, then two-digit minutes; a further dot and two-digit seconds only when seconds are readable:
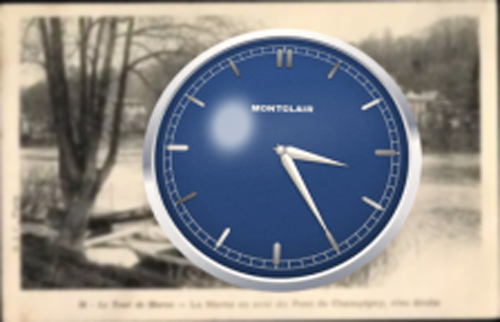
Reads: 3.25
